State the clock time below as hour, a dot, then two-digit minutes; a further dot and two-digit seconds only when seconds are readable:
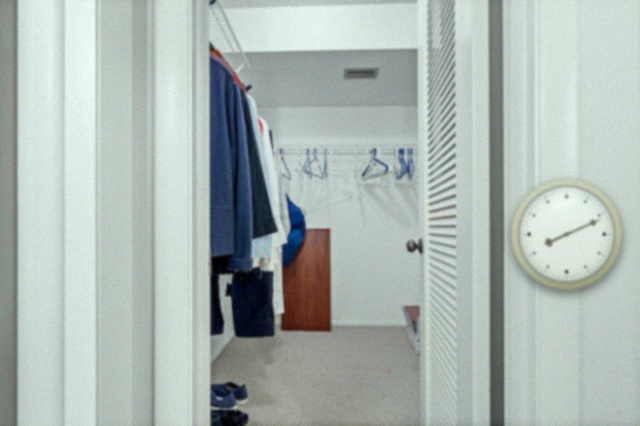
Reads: 8.11
